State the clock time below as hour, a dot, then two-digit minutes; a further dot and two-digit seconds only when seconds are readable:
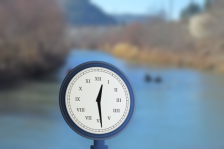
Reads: 12.29
